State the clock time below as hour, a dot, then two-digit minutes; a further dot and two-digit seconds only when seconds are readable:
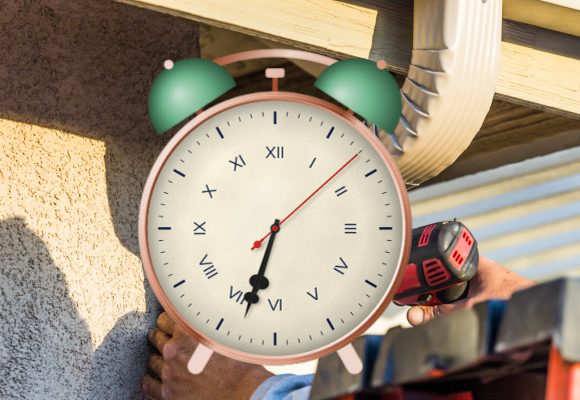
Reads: 6.33.08
